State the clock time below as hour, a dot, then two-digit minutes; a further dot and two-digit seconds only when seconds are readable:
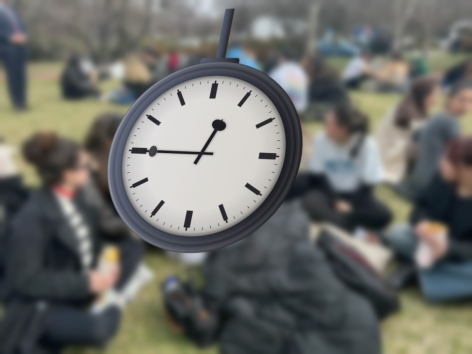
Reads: 12.45
